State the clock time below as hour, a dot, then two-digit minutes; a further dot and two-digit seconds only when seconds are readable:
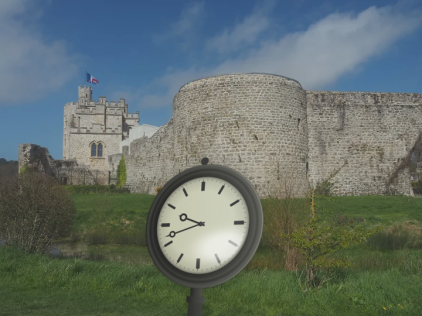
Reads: 9.42
